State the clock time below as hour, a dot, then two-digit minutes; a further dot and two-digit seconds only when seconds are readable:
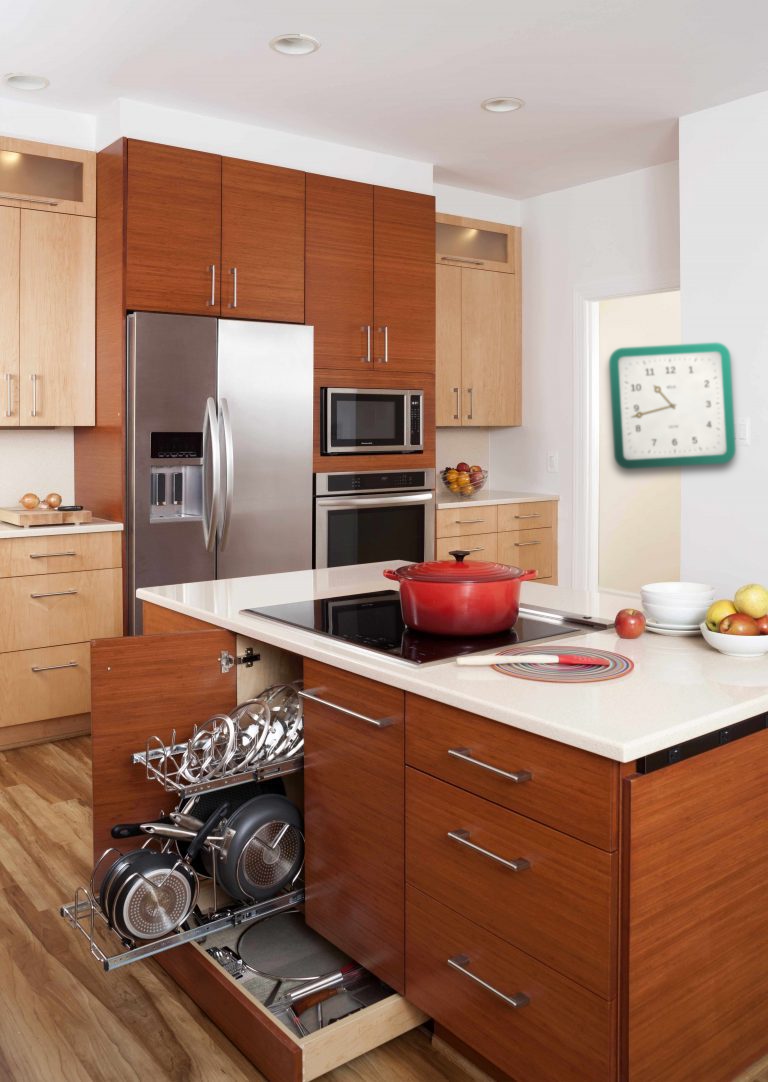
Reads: 10.43
